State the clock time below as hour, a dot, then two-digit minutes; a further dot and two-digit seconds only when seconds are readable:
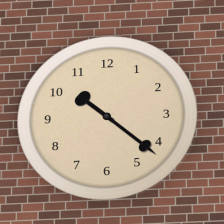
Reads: 10.22
